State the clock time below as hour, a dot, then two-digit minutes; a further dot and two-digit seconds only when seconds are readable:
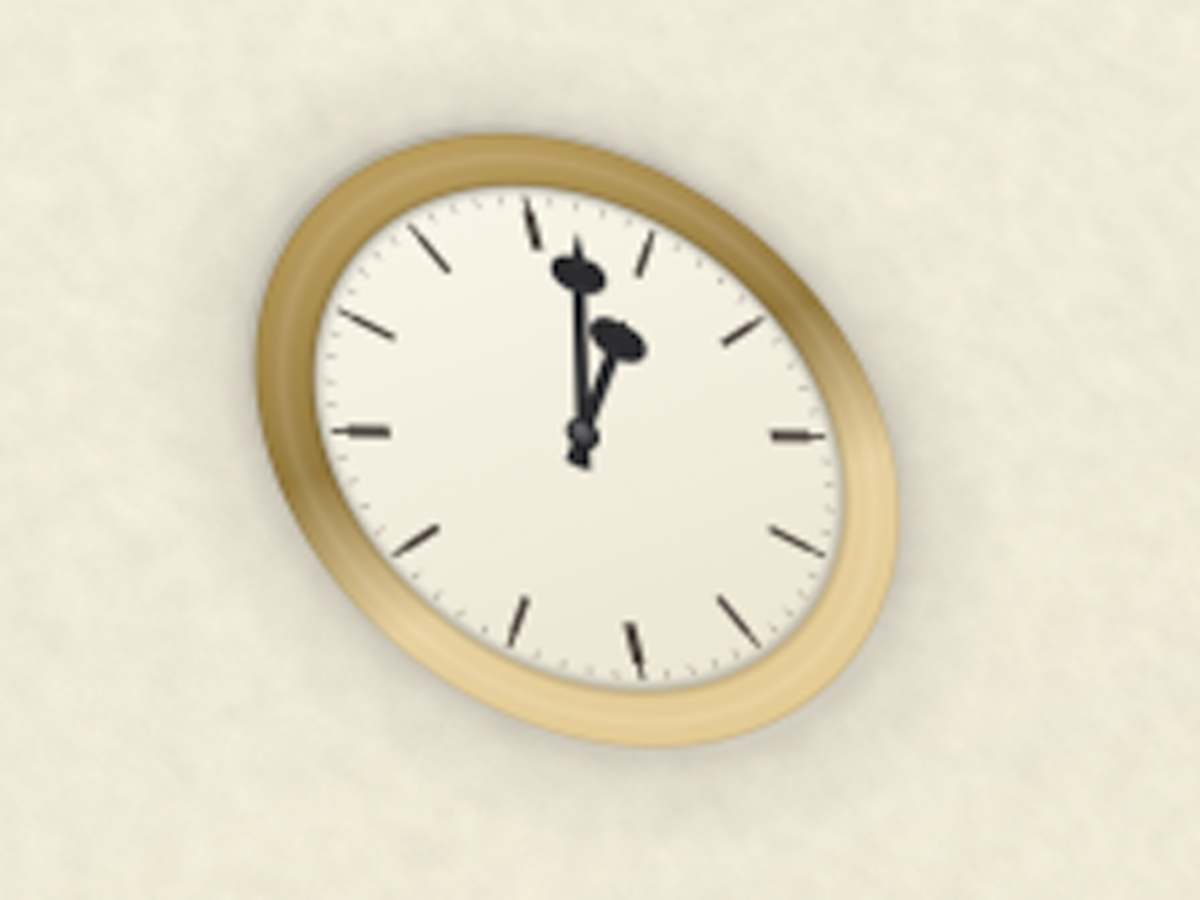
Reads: 1.02
